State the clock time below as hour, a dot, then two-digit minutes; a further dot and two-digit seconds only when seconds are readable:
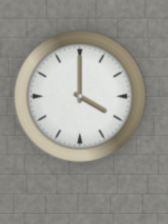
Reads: 4.00
